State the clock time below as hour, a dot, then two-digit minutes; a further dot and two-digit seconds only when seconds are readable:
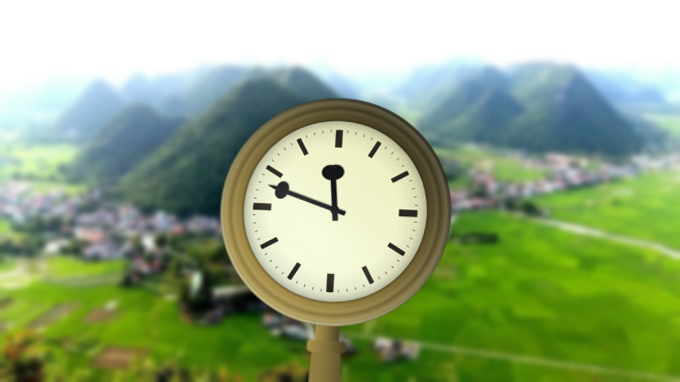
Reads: 11.48
